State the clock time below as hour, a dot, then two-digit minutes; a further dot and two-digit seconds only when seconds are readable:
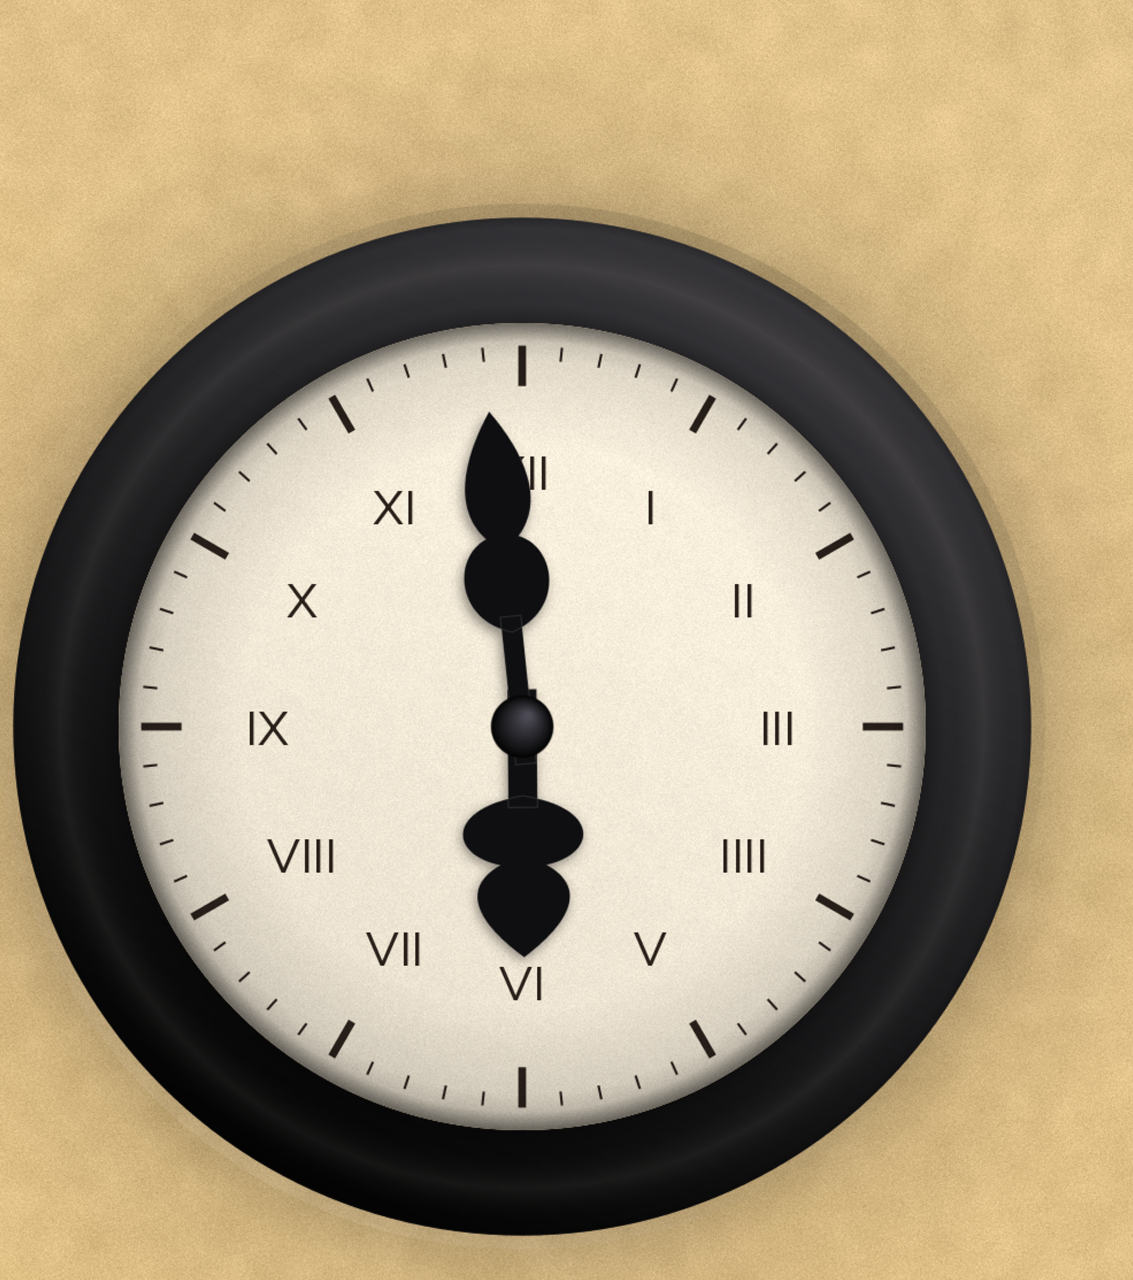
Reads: 5.59
